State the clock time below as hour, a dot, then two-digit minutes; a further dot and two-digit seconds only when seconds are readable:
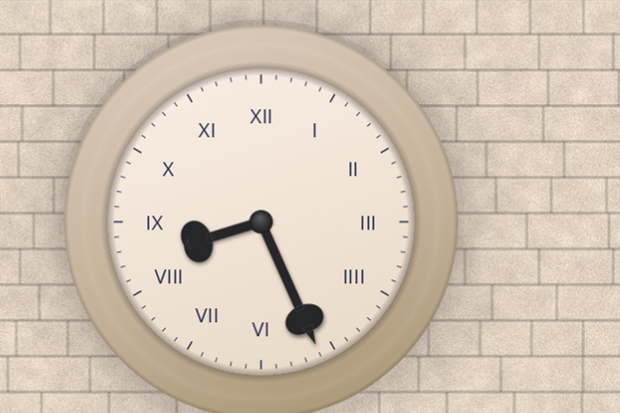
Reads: 8.26
